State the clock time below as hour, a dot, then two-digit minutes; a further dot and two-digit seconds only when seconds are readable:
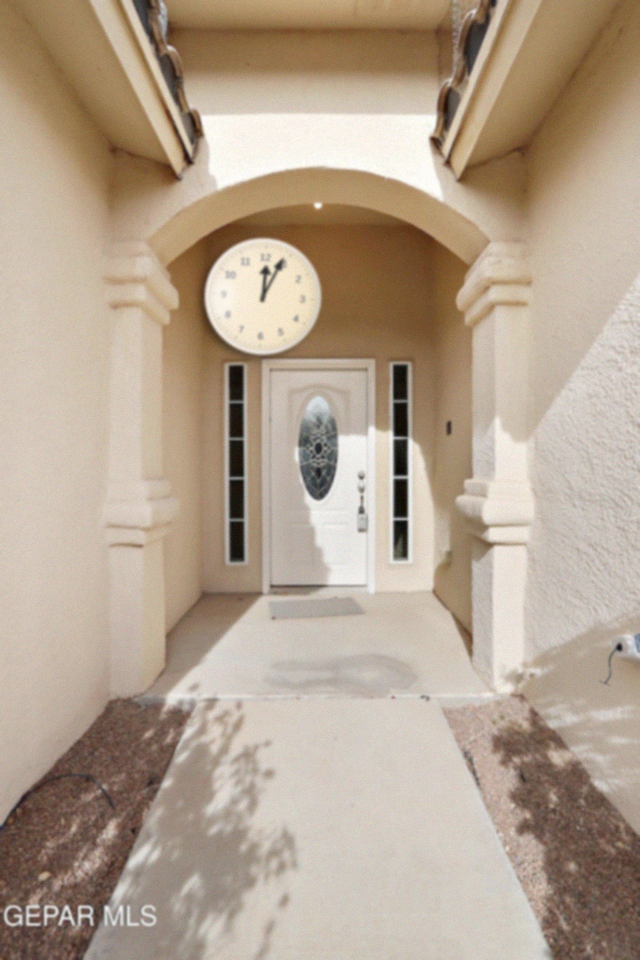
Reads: 12.04
